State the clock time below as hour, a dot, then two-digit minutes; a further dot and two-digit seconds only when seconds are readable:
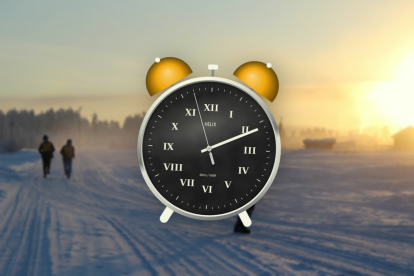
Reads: 2.10.57
